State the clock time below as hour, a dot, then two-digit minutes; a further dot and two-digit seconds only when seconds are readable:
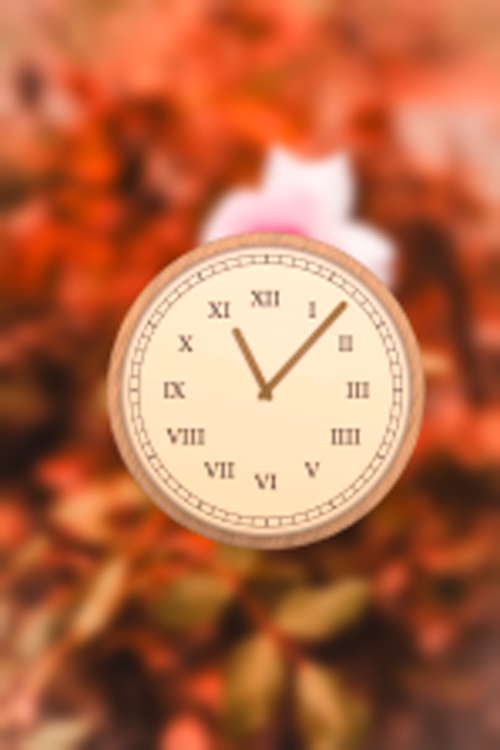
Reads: 11.07
